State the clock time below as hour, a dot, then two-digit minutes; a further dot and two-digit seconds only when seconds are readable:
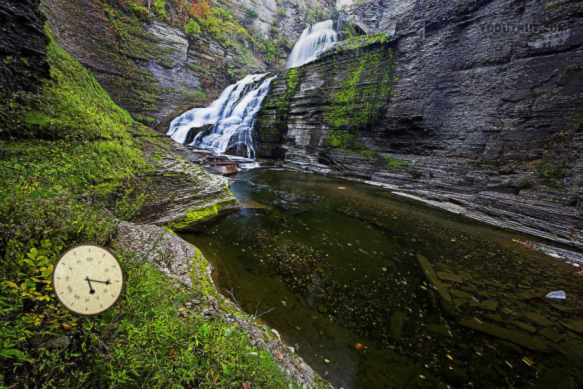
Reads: 5.16
